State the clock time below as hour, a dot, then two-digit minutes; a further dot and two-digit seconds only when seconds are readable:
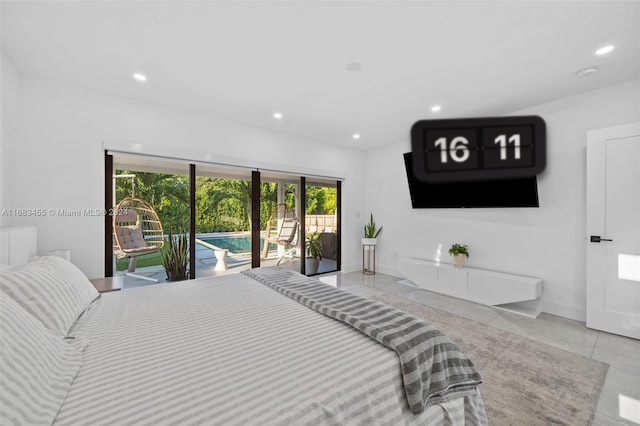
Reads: 16.11
